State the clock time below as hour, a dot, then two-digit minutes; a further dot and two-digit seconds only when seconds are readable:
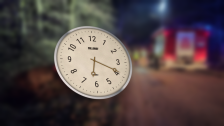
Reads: 6.19
